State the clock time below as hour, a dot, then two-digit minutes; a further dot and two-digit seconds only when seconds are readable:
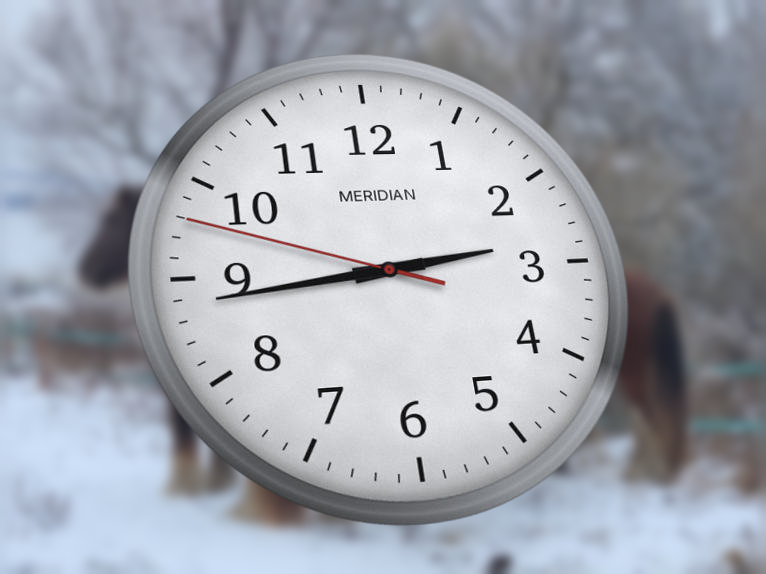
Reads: 2.43.48
